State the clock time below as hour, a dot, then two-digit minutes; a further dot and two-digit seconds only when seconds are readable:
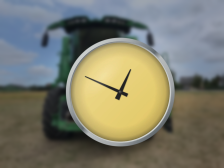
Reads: 12.49
